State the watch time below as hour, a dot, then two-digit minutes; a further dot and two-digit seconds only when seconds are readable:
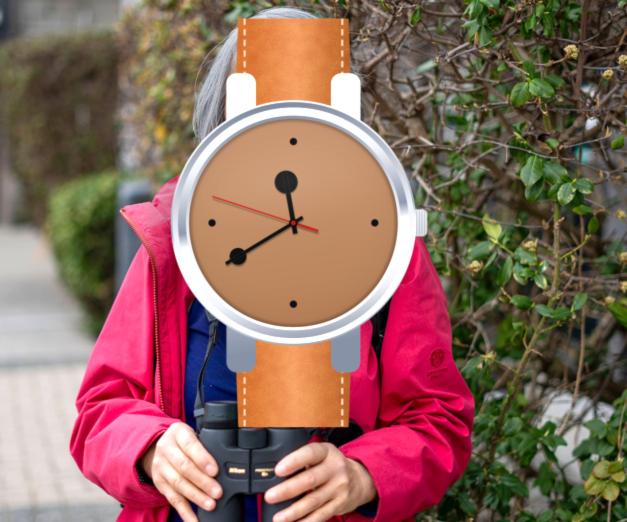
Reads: 11.39.48
